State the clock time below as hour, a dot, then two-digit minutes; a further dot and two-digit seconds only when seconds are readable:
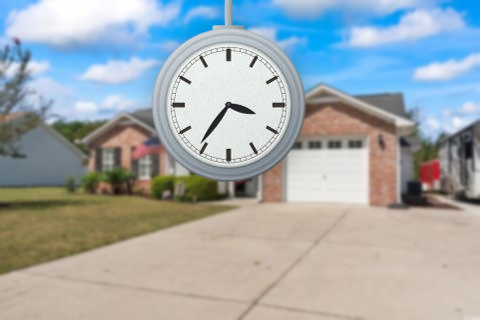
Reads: 3.36
